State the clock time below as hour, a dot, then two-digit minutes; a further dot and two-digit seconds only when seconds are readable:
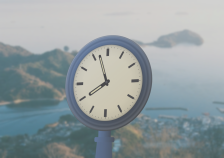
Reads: 7.57
